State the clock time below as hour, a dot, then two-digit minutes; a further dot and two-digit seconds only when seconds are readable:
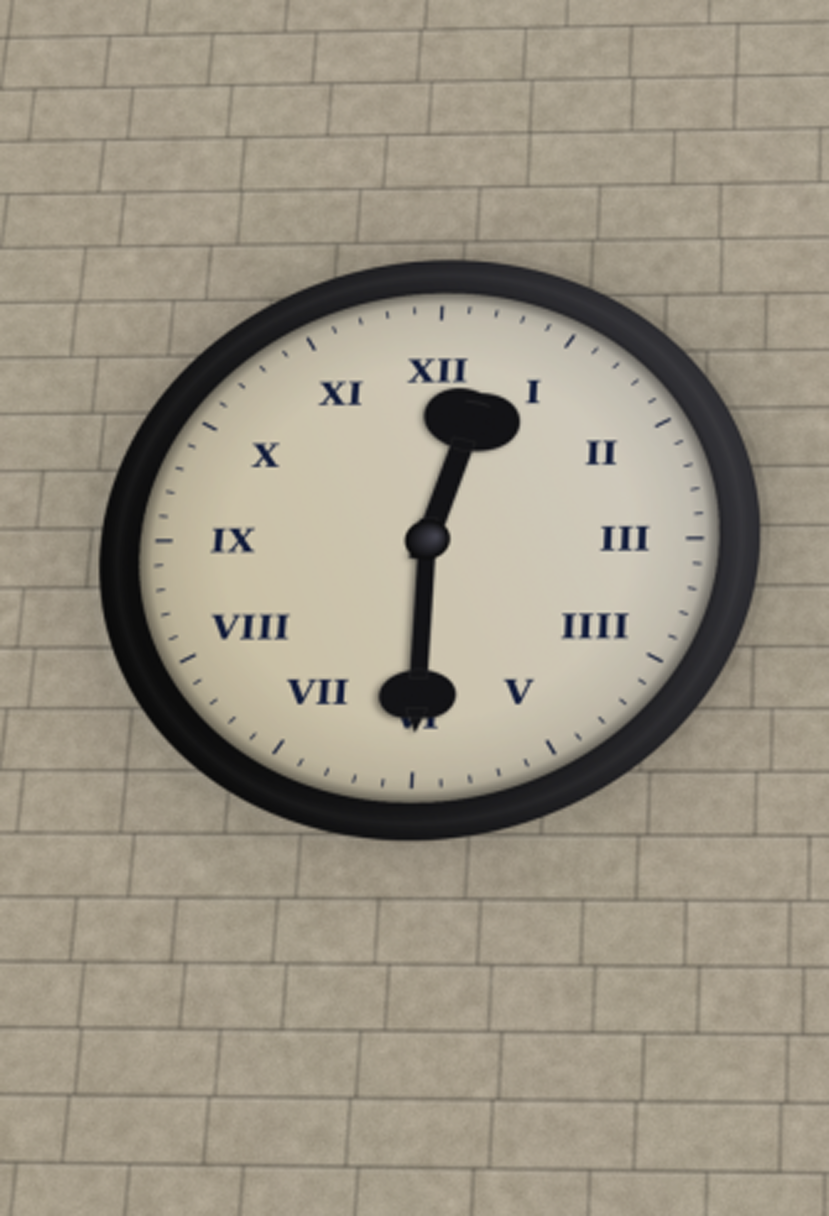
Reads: 12.30
